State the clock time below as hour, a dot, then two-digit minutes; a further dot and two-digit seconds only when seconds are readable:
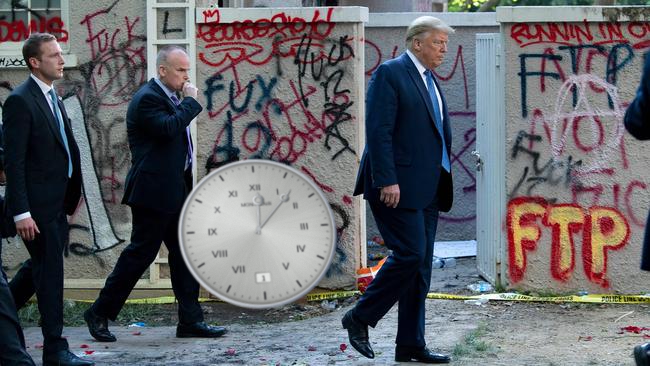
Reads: 12.07
